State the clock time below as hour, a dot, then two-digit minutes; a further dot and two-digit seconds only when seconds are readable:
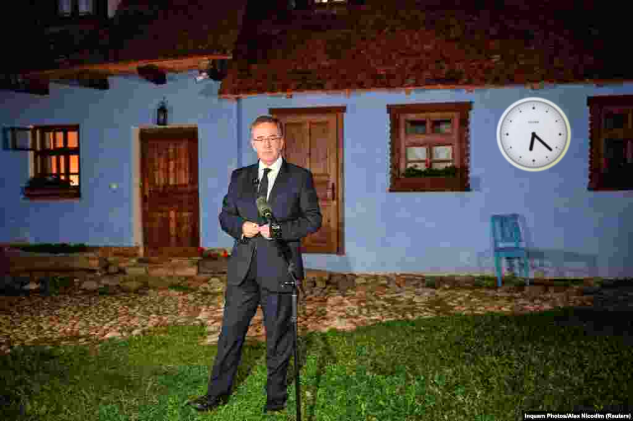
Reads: 6.22
